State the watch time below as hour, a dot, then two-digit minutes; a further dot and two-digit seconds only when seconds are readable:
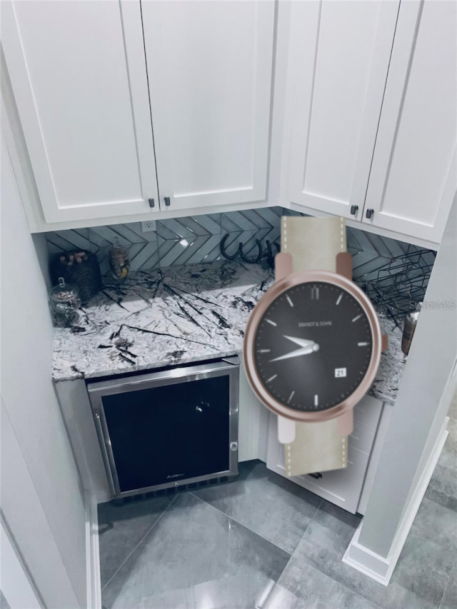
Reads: 9.43
